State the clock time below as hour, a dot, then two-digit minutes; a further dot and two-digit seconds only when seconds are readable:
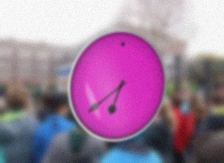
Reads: 6.39
